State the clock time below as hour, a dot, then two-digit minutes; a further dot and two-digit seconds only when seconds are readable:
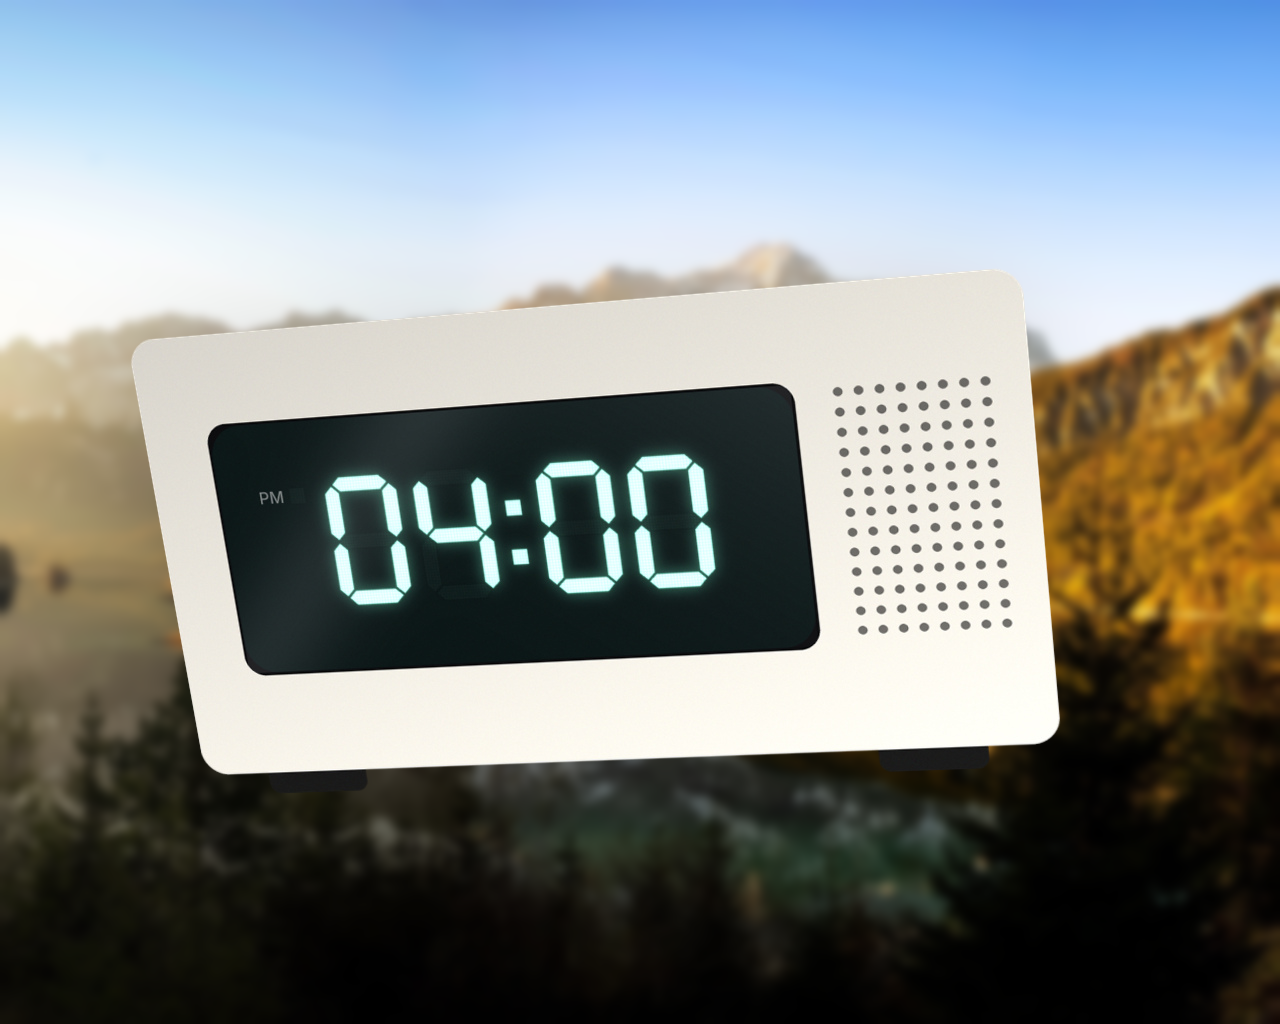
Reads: 4.00
